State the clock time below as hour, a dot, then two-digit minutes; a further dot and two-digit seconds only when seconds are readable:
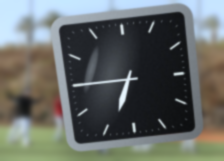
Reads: 6.45
